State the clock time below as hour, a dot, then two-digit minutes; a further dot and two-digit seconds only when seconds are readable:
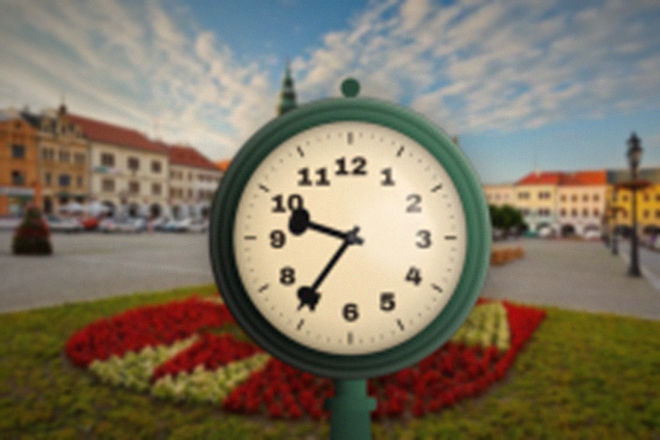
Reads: 9.36
